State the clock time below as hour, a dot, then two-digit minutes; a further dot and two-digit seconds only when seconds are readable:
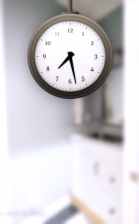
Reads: 7.28
